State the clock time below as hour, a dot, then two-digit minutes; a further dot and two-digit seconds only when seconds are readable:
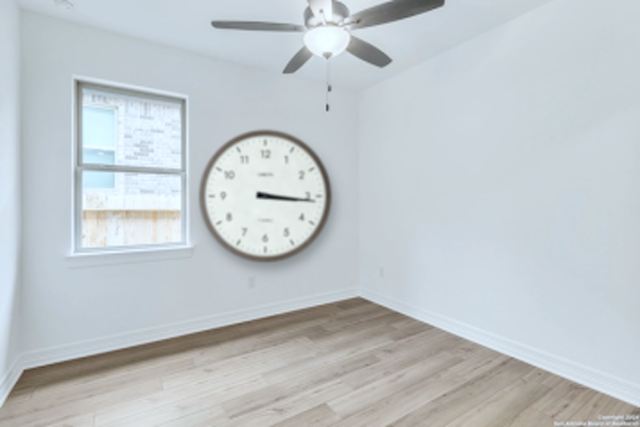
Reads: 3.16
